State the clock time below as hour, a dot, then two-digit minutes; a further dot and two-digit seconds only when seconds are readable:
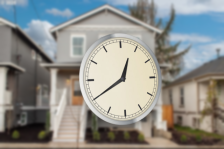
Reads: 12.40
